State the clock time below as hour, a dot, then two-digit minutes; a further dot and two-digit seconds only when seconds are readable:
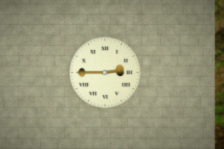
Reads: 2.45
